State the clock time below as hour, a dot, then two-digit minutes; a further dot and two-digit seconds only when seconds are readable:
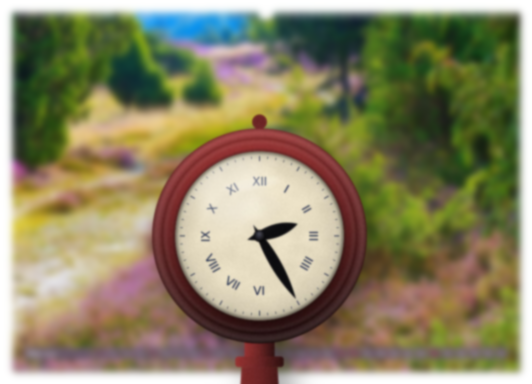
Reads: 2.25
